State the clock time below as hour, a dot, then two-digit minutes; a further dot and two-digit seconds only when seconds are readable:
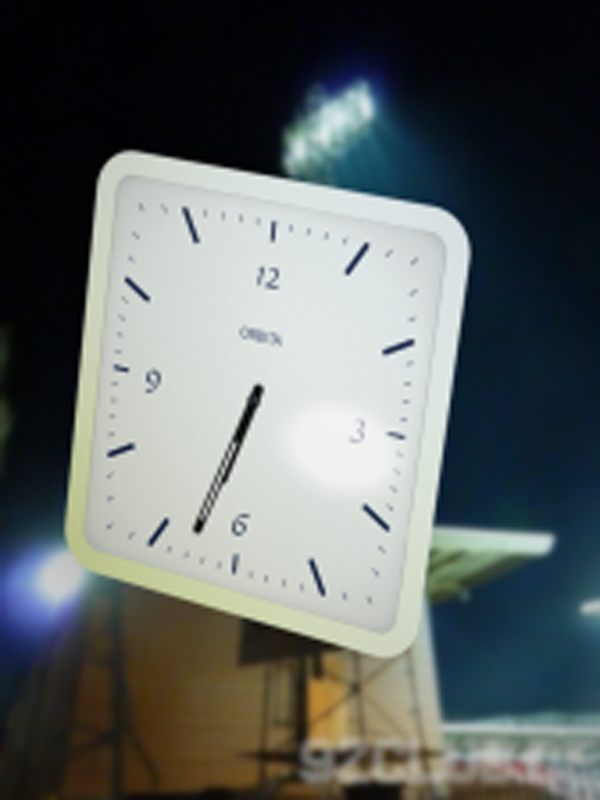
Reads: 6.33
